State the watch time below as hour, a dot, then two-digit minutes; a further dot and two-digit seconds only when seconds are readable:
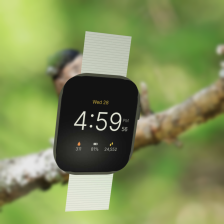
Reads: 4.59
